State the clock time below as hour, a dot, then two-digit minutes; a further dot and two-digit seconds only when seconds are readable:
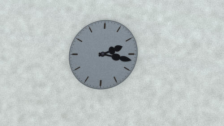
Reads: 2.17
